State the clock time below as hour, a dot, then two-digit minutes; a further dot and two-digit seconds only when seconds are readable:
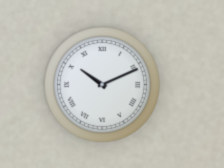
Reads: 10.11
